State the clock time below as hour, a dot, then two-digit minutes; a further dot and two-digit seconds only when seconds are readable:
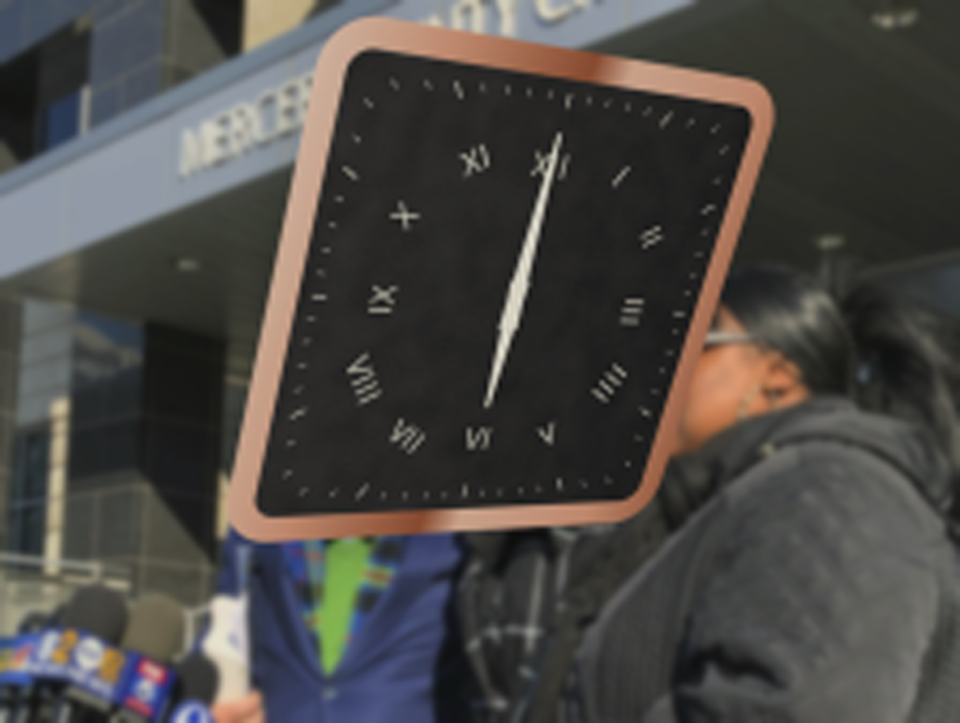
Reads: 6.00
